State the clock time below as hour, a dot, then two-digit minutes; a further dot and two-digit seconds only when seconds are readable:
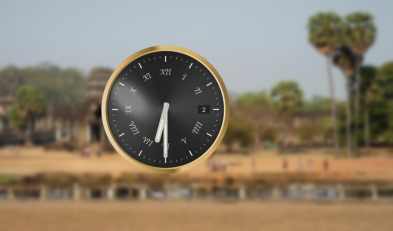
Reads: 6.30
